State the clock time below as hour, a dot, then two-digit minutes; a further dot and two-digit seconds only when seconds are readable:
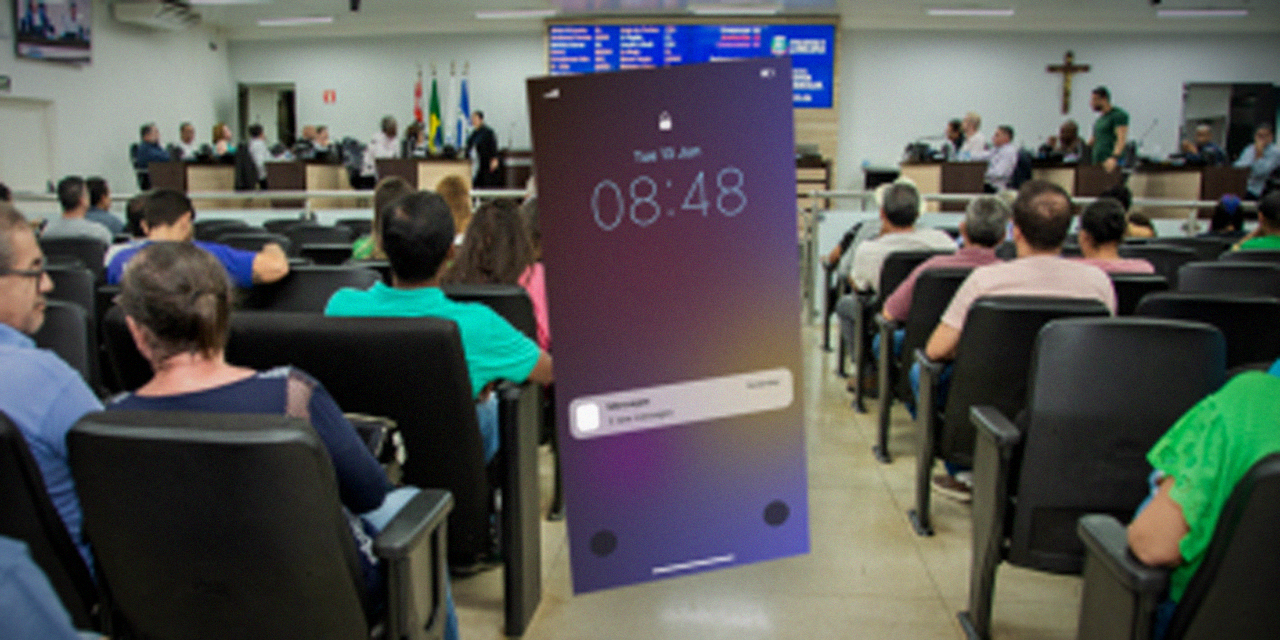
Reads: 8.48
